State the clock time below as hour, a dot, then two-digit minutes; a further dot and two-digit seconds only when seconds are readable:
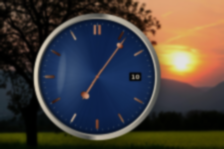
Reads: 7.06
